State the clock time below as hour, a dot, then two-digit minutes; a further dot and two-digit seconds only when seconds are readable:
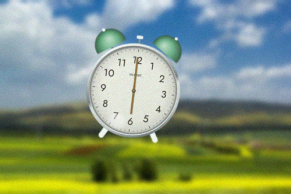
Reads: 6.00
